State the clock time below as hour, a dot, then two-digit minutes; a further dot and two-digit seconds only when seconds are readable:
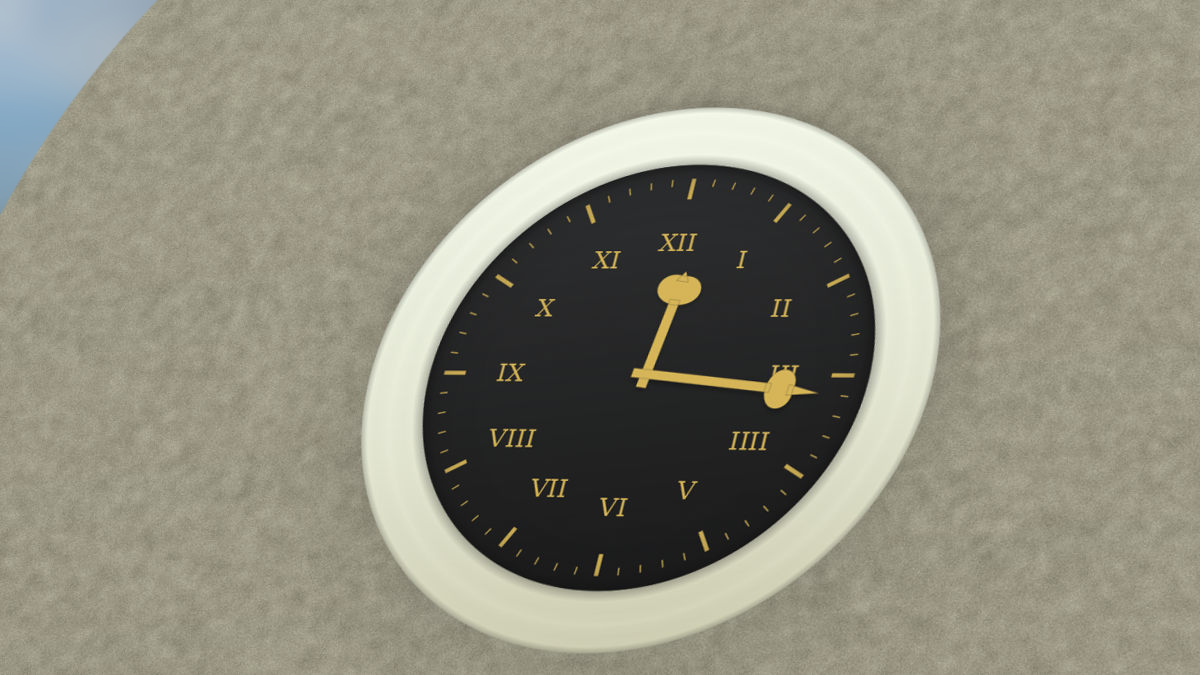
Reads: 12.16
